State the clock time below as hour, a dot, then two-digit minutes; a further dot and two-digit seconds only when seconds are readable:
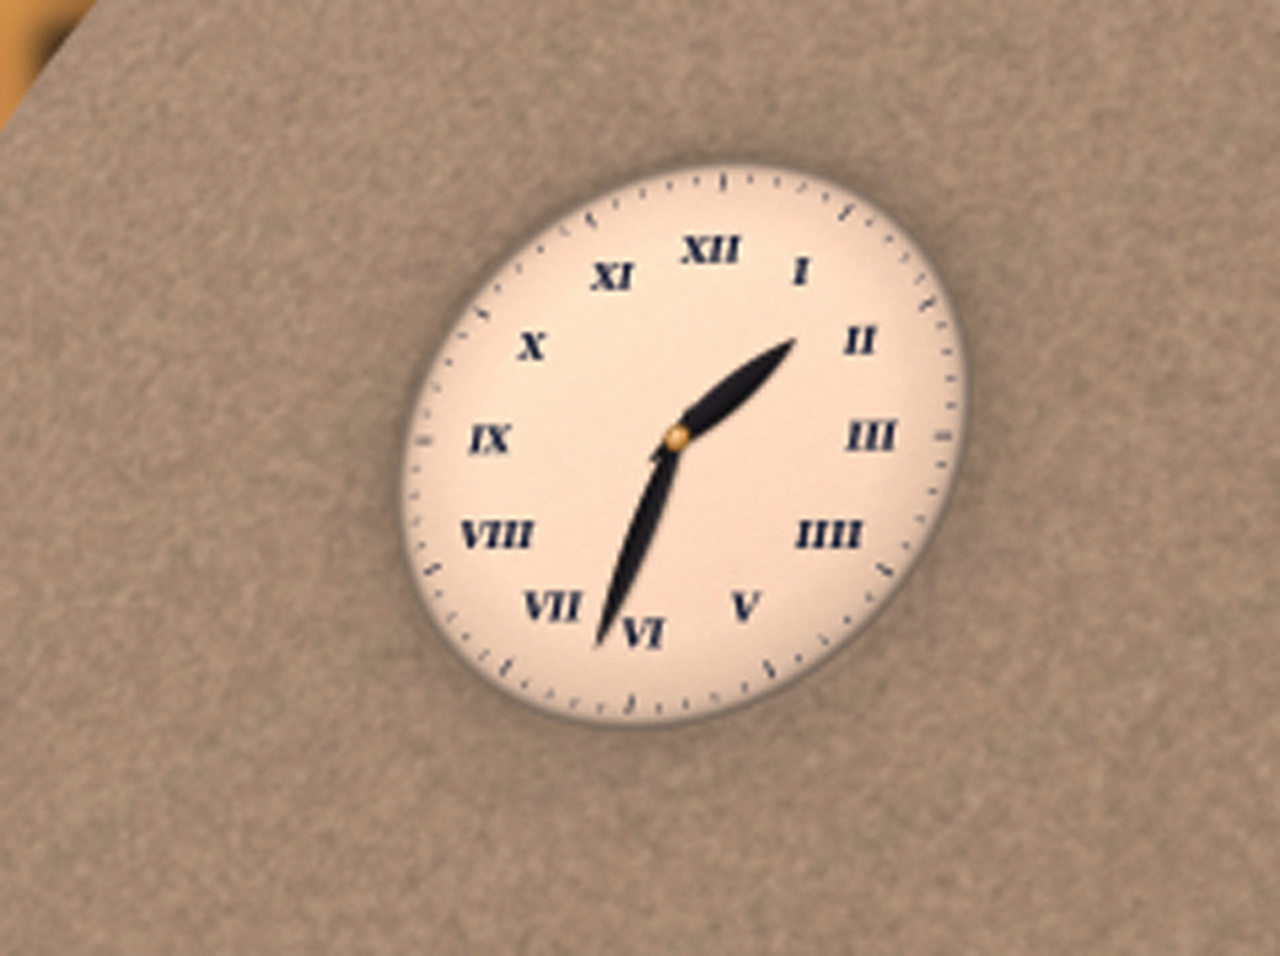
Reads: 1.32
